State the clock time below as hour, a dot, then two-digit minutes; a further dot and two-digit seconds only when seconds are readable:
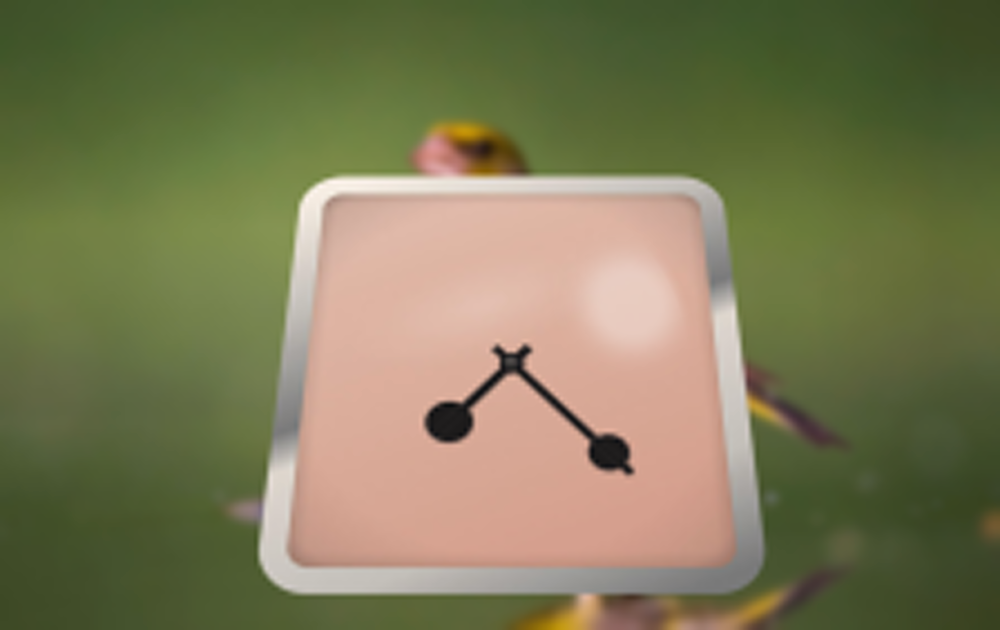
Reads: 7.23
